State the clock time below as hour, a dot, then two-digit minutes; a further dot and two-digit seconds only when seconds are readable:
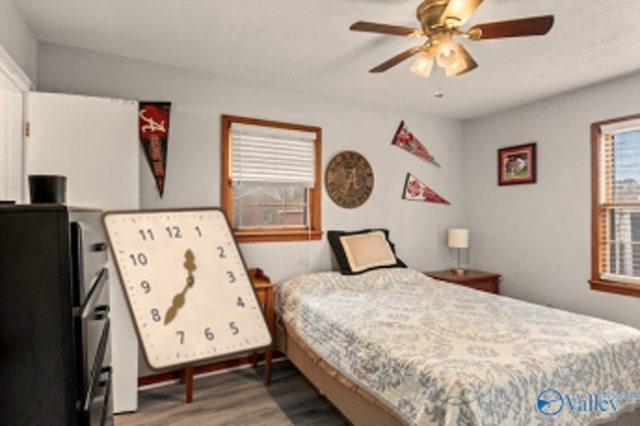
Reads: 12.38
